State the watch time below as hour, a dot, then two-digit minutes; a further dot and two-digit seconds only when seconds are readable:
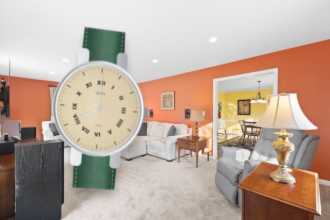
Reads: 8.00
